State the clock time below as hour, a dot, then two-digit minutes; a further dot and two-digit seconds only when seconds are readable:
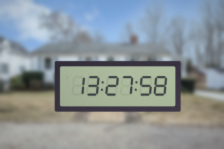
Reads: 13.27.58
